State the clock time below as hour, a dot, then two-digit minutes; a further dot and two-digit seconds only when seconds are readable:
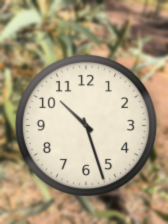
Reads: 10.27
